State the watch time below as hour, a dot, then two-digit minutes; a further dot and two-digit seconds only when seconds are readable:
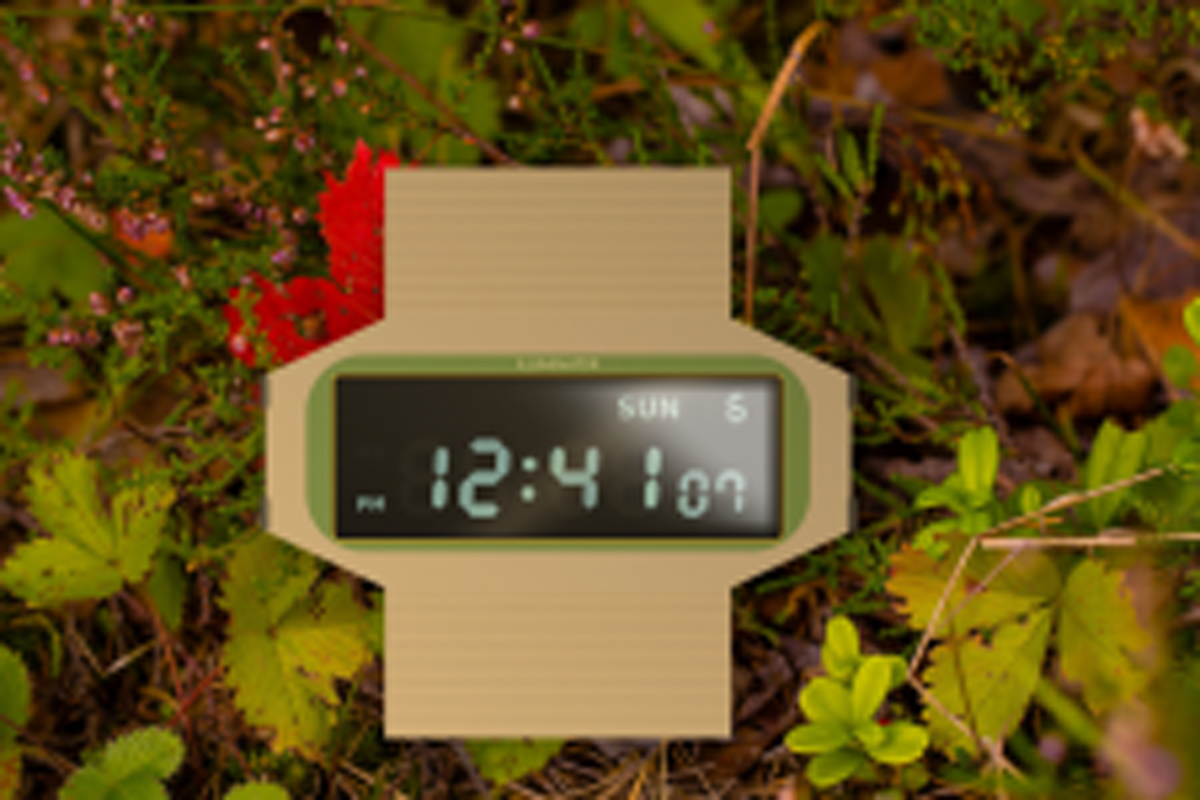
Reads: 12.41.07
